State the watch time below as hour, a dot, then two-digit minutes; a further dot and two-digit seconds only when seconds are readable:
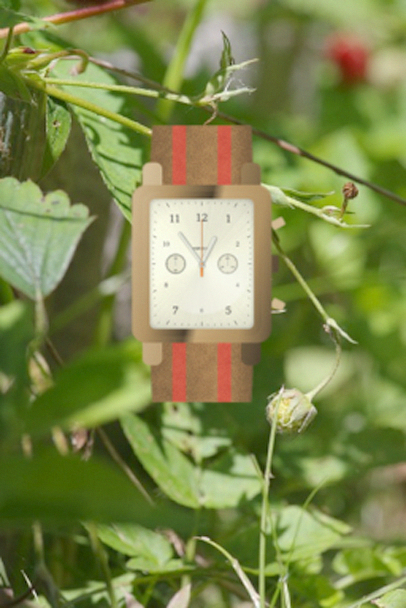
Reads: 12.54
